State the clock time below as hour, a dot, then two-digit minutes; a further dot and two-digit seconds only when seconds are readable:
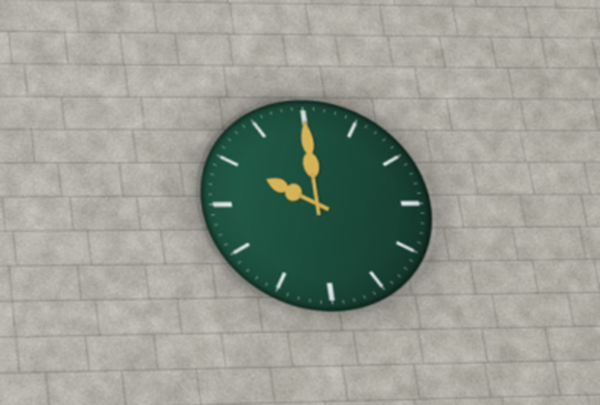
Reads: 10.00
